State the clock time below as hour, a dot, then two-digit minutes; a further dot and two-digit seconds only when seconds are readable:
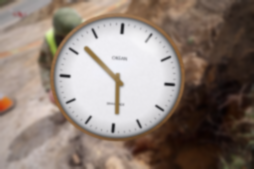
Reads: 5.52
